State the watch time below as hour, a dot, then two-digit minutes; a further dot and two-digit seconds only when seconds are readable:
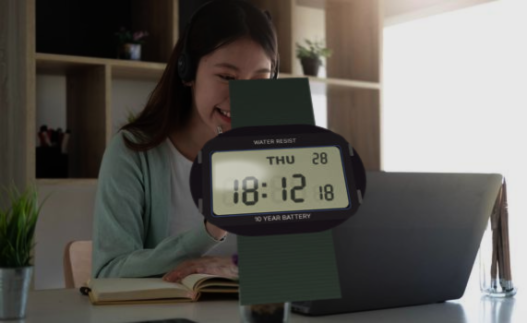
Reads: 18.12.18
